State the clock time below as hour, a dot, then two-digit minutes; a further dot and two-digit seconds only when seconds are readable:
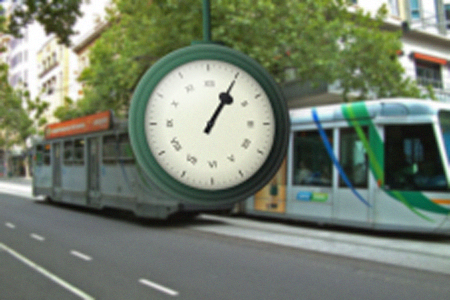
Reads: 1.05
